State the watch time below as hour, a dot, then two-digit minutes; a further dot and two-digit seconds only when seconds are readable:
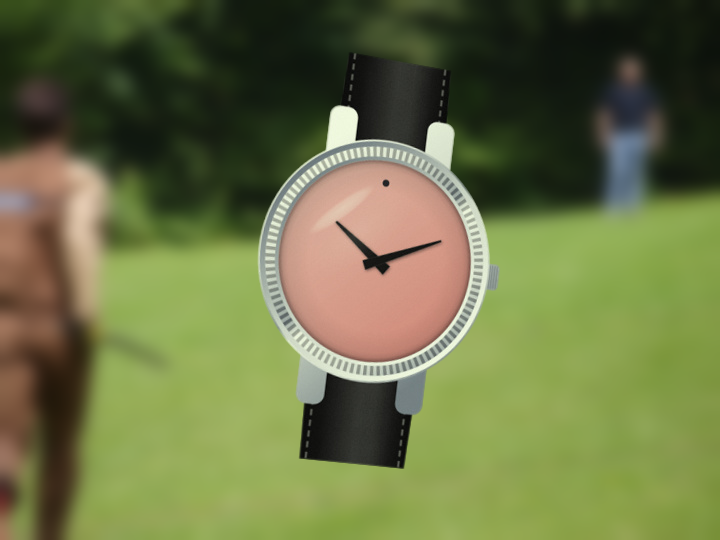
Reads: 10.11
